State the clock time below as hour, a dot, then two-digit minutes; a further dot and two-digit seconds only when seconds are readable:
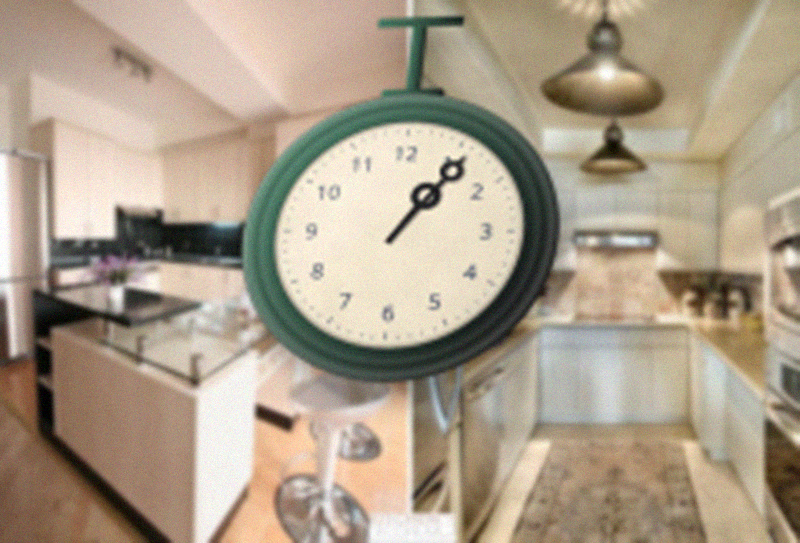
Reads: 1.06
